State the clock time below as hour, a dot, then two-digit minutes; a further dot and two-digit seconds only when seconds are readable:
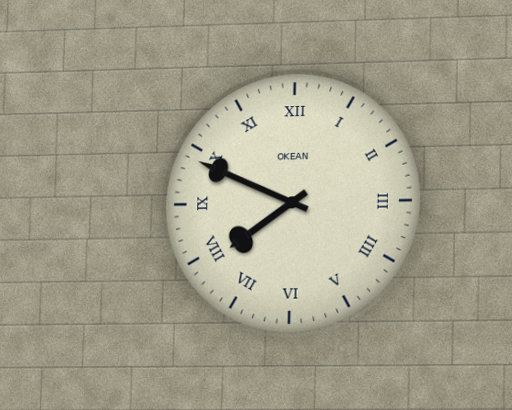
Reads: 7.49
